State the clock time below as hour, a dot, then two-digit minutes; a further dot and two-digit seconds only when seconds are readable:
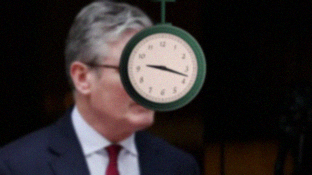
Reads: 9.18
